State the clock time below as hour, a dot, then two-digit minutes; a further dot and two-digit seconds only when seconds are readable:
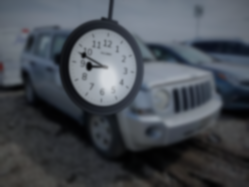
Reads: 8.48
